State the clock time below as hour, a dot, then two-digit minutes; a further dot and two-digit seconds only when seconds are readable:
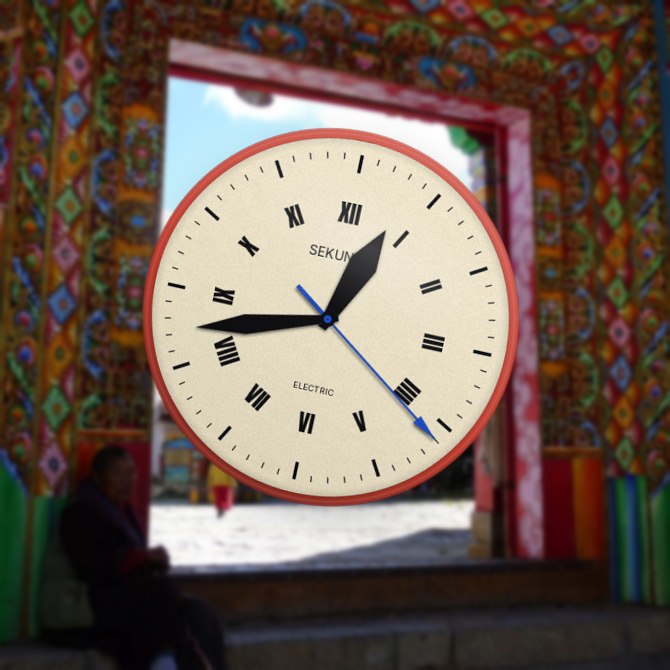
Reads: 12.42.21
